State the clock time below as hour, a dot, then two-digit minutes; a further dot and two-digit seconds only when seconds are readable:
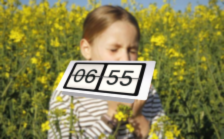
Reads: 6.55
